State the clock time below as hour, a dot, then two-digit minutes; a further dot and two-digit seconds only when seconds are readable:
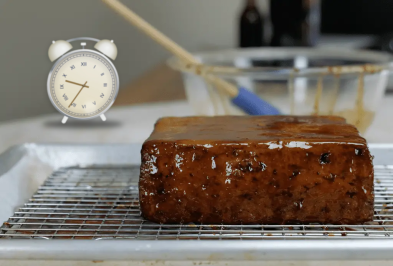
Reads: 9.36
